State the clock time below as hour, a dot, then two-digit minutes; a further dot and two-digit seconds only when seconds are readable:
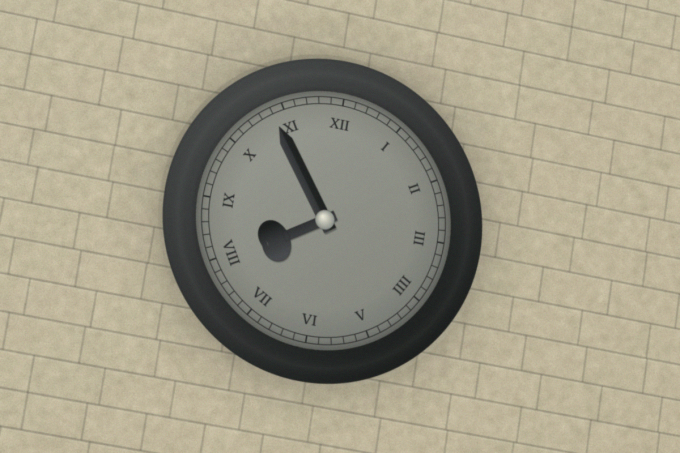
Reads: 7.54
